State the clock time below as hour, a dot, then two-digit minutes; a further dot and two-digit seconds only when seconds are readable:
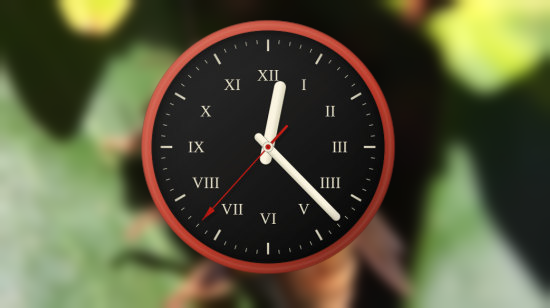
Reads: 12.22.37
